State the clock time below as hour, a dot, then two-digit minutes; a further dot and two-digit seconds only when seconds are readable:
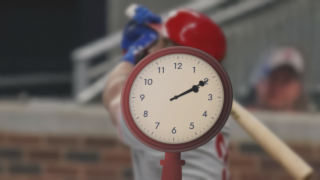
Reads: 2.10
